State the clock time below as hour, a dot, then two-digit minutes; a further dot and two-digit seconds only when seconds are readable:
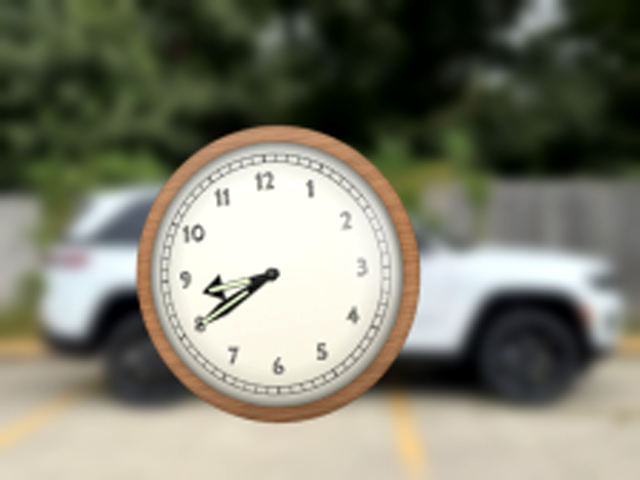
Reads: 8.40
